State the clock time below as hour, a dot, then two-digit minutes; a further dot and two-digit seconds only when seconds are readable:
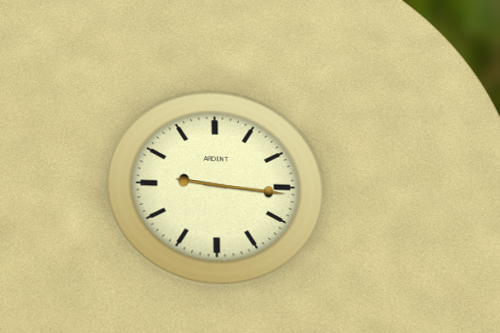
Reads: 9.16
